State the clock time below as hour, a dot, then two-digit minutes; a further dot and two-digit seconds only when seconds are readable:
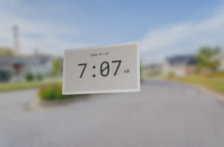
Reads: 7.07
